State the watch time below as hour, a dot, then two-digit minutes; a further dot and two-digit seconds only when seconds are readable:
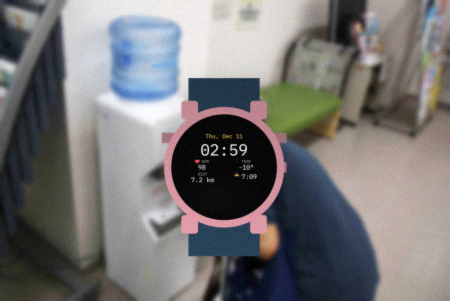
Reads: 2.59
